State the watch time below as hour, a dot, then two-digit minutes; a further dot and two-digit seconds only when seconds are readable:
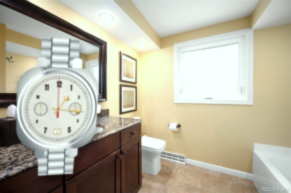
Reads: 1.16
